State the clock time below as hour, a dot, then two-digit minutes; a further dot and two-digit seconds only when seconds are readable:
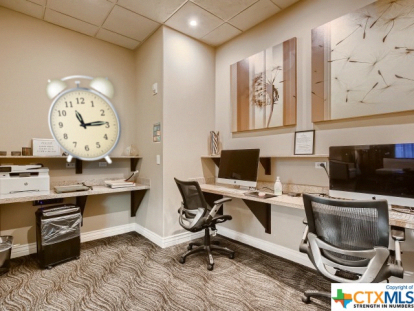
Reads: 11.14
